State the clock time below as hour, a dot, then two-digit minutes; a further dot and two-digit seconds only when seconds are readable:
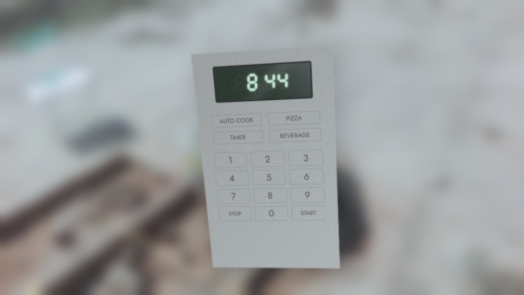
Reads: 8.44
